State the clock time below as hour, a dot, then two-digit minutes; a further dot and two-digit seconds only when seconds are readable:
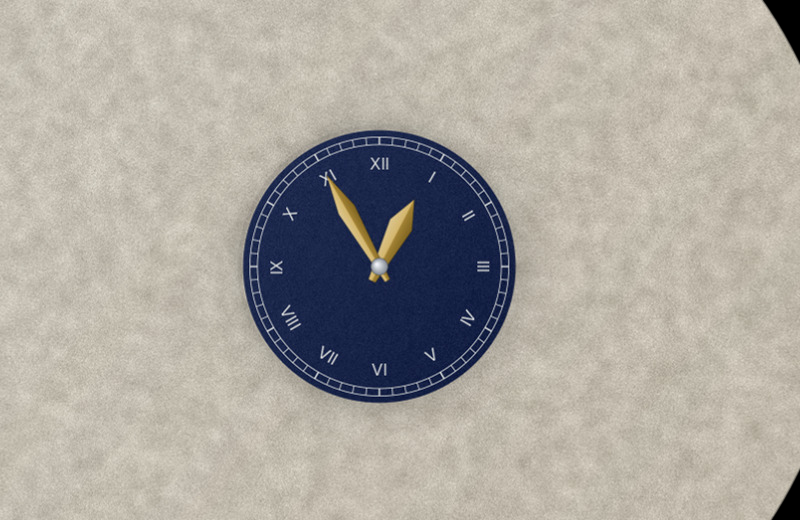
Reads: 12.55
